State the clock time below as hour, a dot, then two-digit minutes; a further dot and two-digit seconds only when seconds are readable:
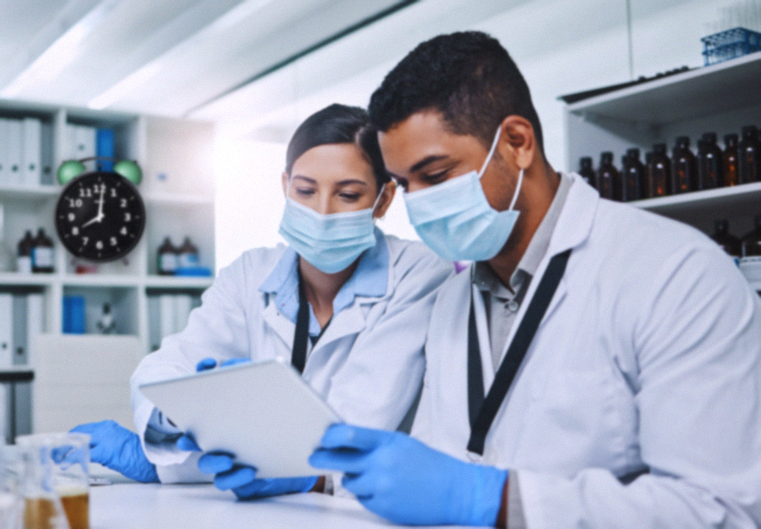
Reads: 8.01
